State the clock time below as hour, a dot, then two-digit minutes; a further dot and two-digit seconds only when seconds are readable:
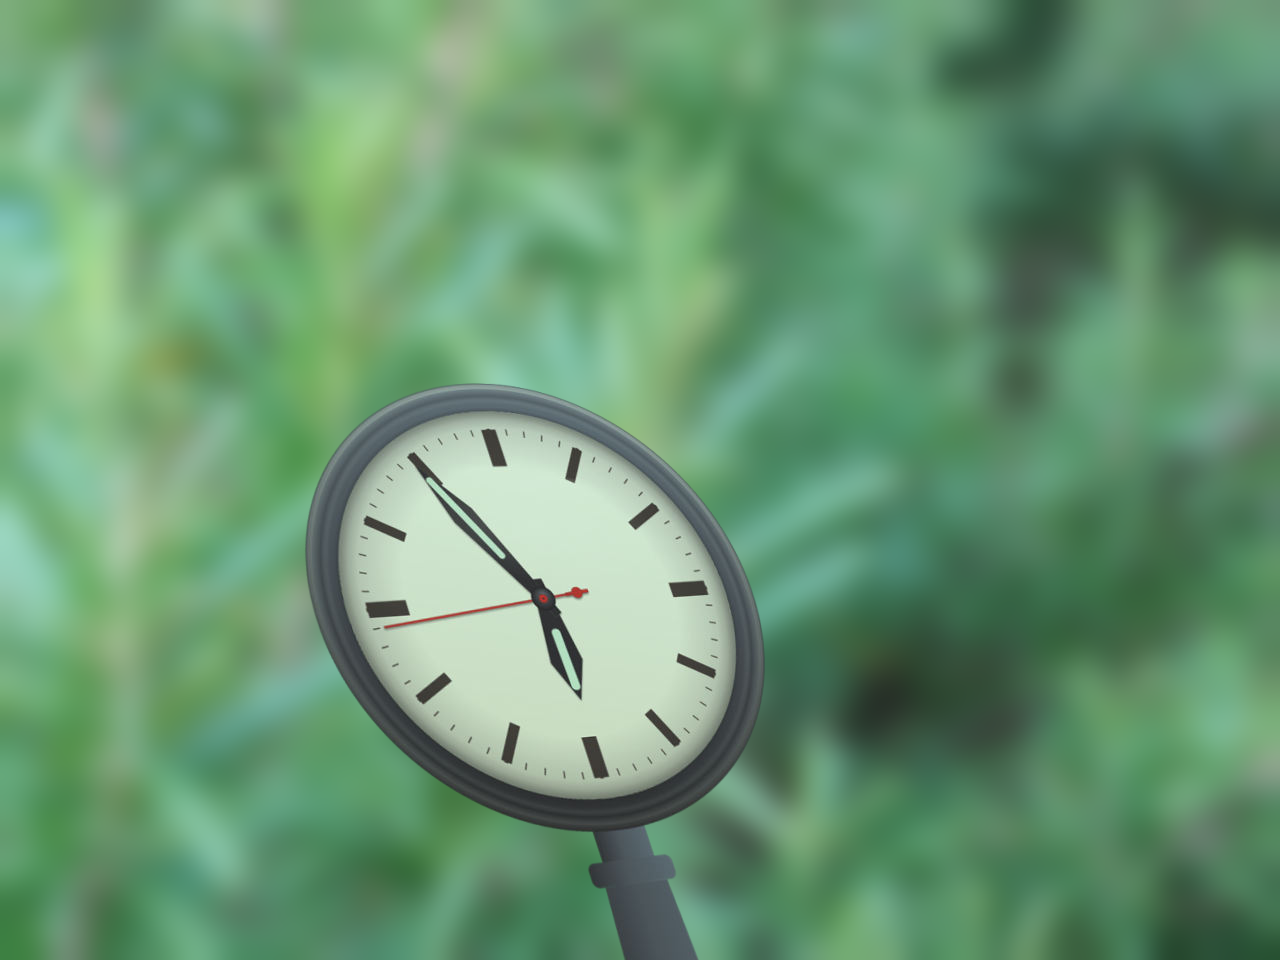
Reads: 5.54.44
